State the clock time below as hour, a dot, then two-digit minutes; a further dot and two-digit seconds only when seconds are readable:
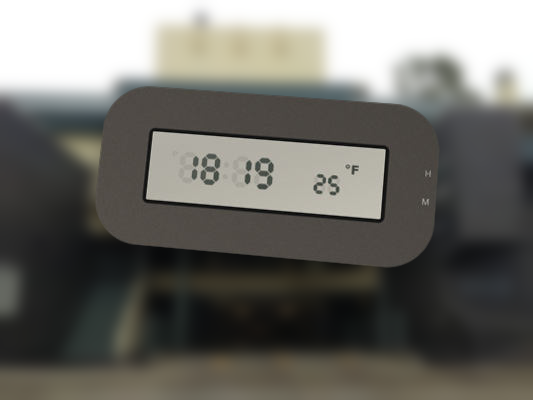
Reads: 18.19
